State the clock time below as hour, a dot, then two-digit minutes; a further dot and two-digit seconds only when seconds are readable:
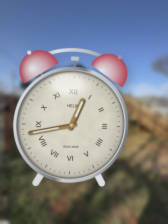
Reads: 12.43
